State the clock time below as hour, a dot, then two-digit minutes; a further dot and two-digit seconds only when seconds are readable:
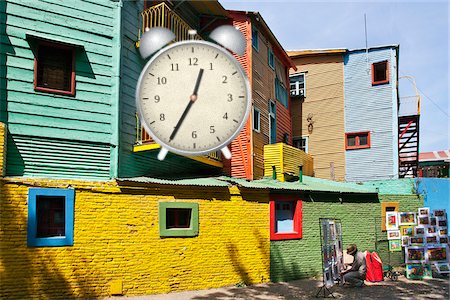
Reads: 12.35
